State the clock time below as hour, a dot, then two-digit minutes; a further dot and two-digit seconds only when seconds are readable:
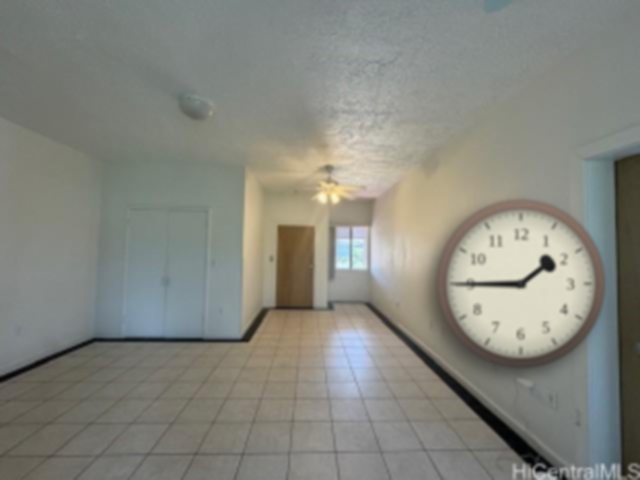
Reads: 1.45
